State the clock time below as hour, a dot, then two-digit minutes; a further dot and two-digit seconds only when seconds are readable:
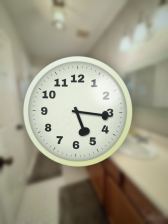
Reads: 5.16
